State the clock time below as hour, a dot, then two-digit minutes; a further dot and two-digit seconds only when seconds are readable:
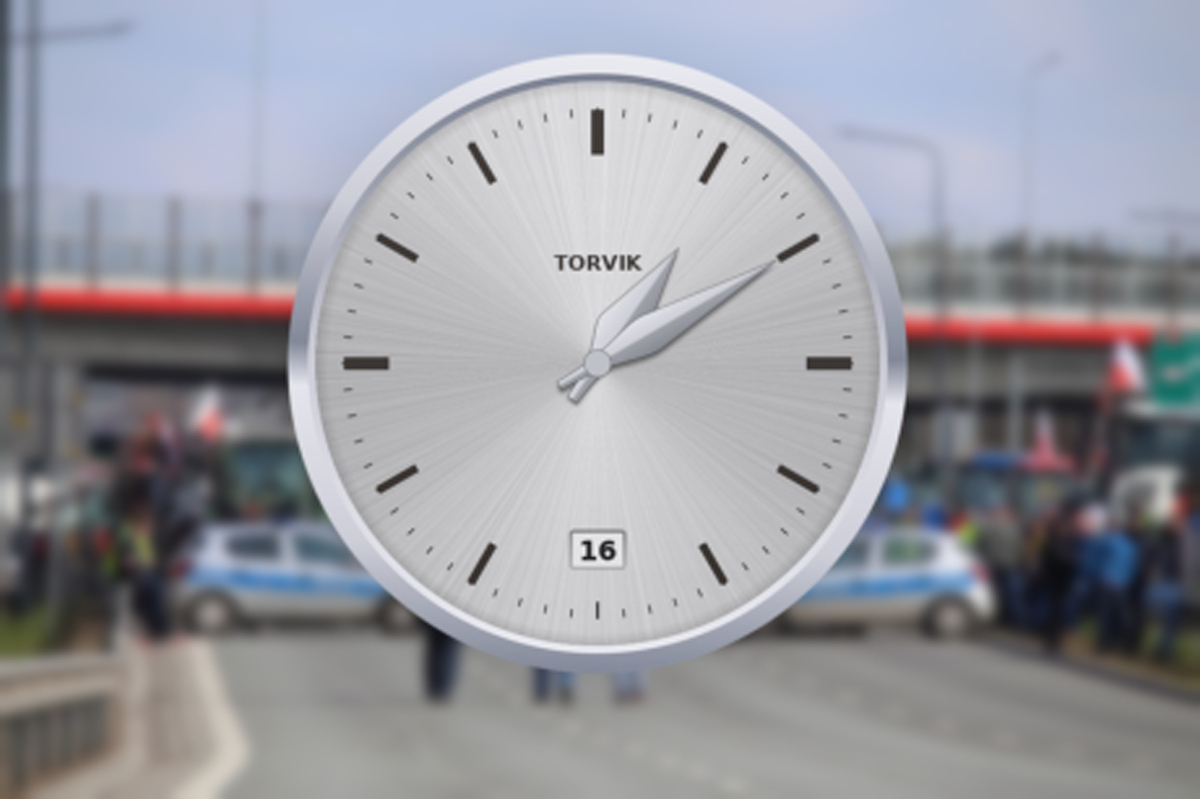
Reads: 1.10
